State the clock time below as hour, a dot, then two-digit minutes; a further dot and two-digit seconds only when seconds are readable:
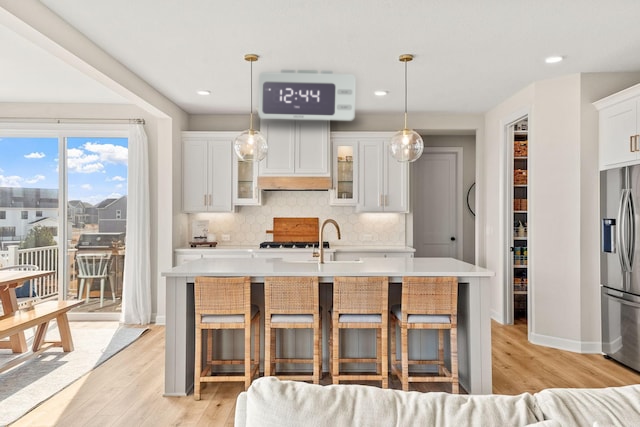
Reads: 12.44
